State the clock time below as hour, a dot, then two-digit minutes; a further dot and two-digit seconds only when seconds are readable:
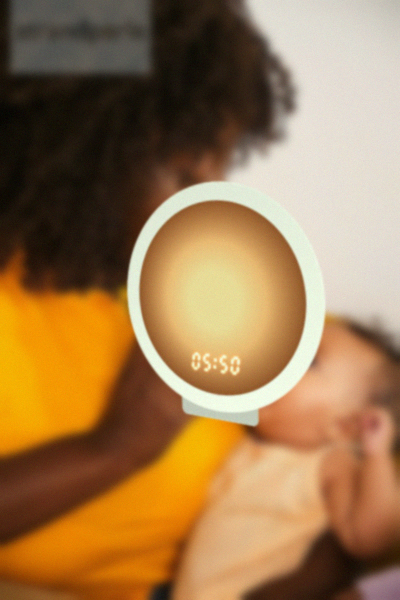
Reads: 5.50
